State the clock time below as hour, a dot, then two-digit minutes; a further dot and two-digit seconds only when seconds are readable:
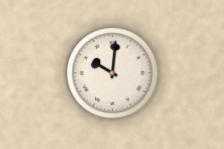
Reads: 10.01
